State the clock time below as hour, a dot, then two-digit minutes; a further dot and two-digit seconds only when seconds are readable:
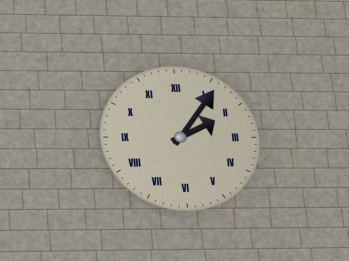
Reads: 2.06
